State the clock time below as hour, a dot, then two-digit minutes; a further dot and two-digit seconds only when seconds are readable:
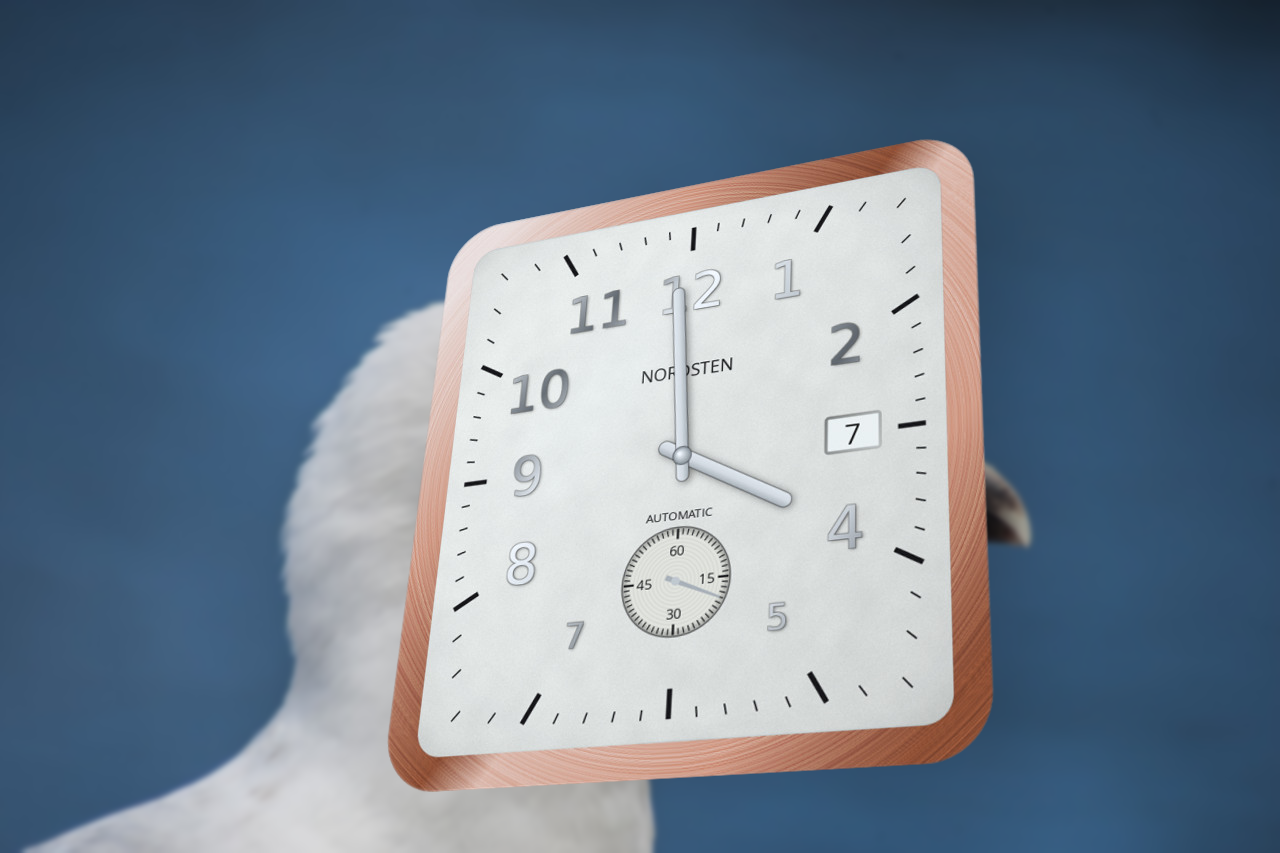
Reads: 3.59.19
